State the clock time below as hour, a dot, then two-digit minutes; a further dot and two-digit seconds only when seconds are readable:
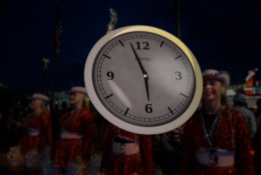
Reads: 5.57
